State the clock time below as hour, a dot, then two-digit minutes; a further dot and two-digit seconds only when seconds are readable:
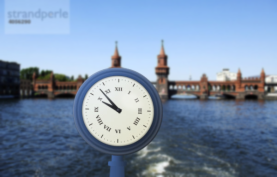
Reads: 9.53
